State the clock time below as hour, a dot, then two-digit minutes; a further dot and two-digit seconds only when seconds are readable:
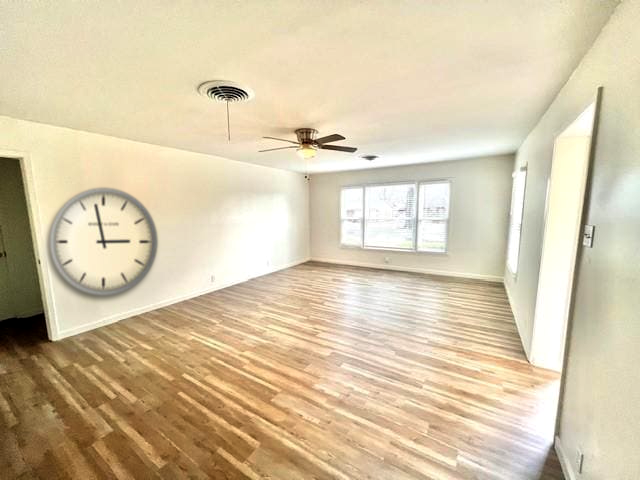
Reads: 2.58
